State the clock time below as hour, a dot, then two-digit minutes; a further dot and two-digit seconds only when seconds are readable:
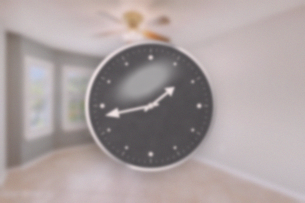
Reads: 1.43
